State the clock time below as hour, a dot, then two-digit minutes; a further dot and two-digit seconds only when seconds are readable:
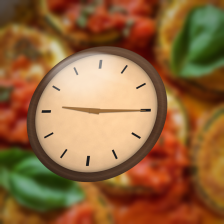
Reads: 9.15
